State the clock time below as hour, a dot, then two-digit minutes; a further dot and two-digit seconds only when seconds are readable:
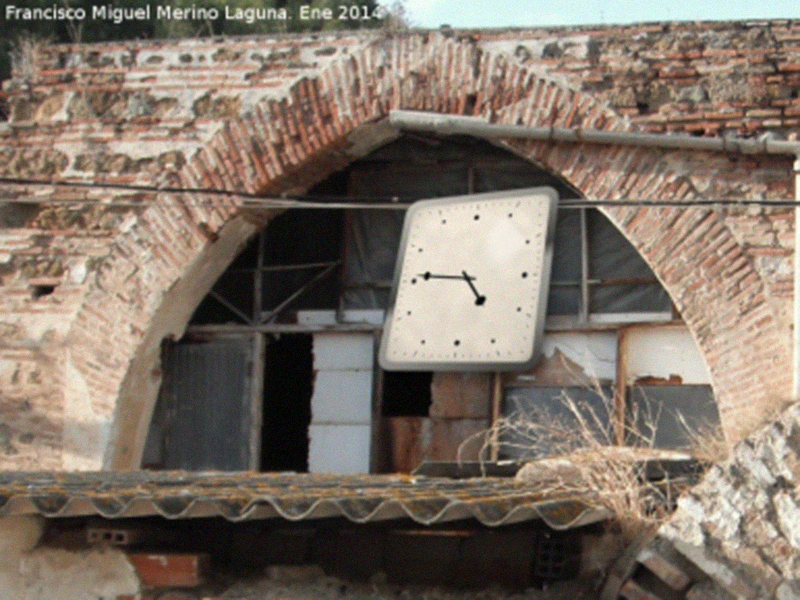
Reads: 4.46
